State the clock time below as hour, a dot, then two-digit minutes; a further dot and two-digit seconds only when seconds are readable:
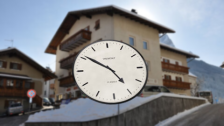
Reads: 4.51
